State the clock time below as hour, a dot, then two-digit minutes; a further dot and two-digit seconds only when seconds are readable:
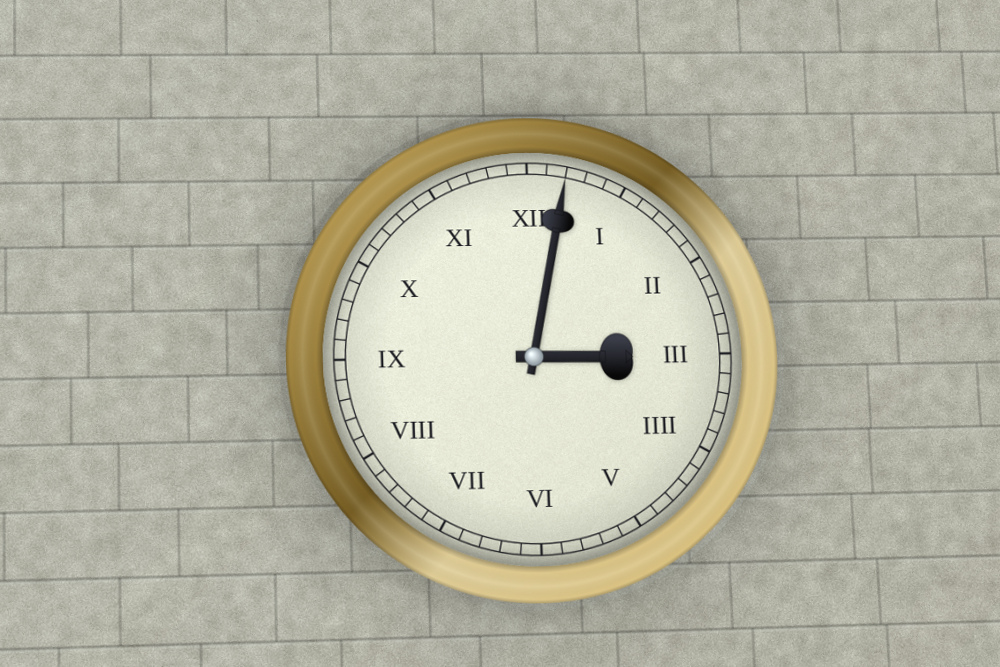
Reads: 3.02
